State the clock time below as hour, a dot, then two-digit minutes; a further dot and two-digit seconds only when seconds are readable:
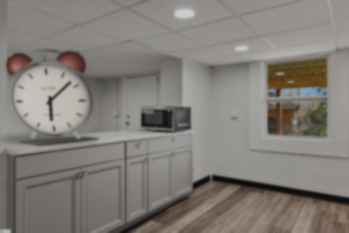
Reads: 6.08
